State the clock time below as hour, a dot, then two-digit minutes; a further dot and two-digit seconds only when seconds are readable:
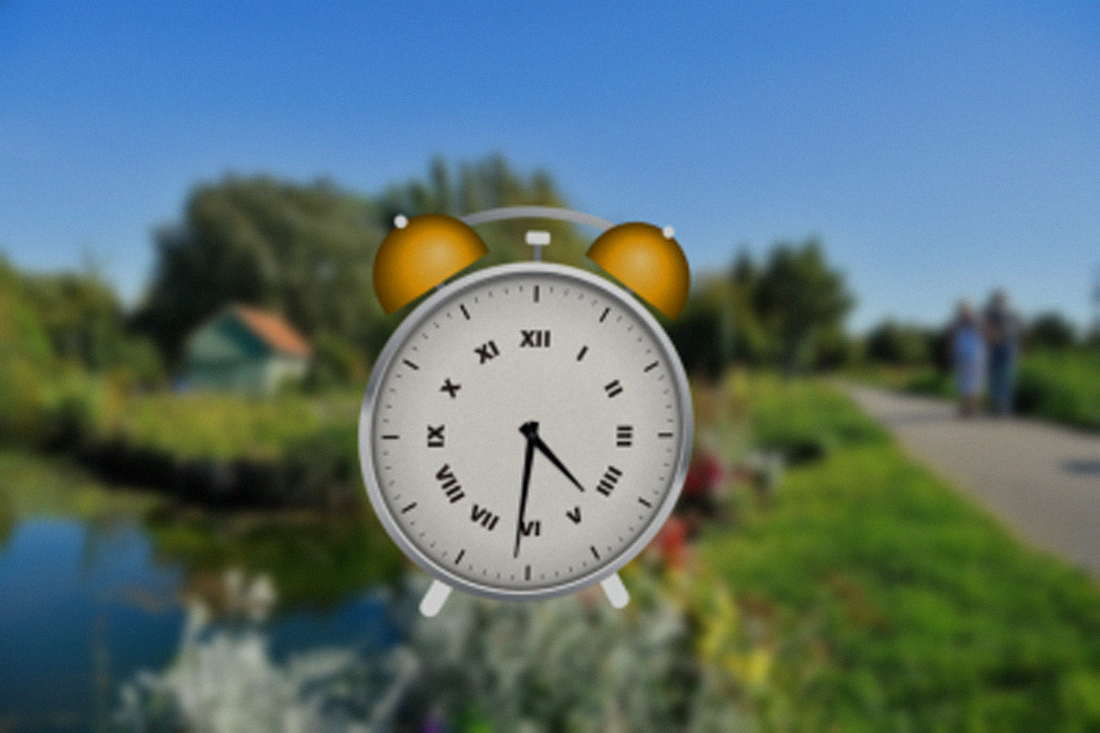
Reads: 4.31
